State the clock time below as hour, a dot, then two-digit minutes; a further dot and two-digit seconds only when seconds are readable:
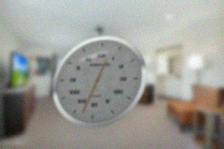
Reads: 12.33
